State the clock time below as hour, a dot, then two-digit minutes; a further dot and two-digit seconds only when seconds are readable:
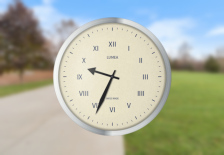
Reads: 9.34
